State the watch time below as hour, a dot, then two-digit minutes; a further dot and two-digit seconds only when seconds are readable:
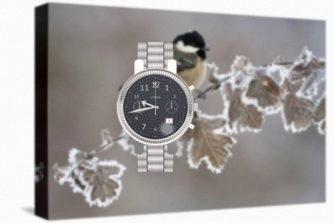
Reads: 9.43
